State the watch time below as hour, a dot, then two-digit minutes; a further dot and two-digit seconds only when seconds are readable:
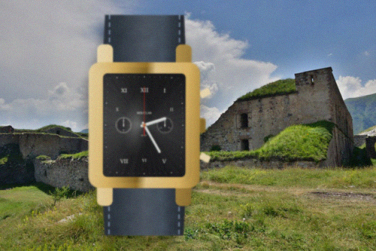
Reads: 2.25
